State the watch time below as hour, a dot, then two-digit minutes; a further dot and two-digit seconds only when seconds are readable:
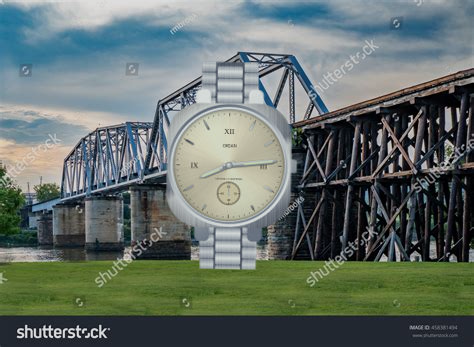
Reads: 8.14
